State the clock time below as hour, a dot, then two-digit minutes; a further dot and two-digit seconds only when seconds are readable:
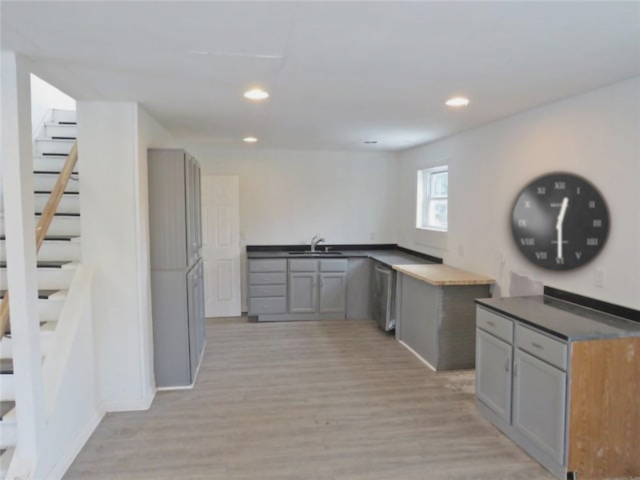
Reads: 12.30
